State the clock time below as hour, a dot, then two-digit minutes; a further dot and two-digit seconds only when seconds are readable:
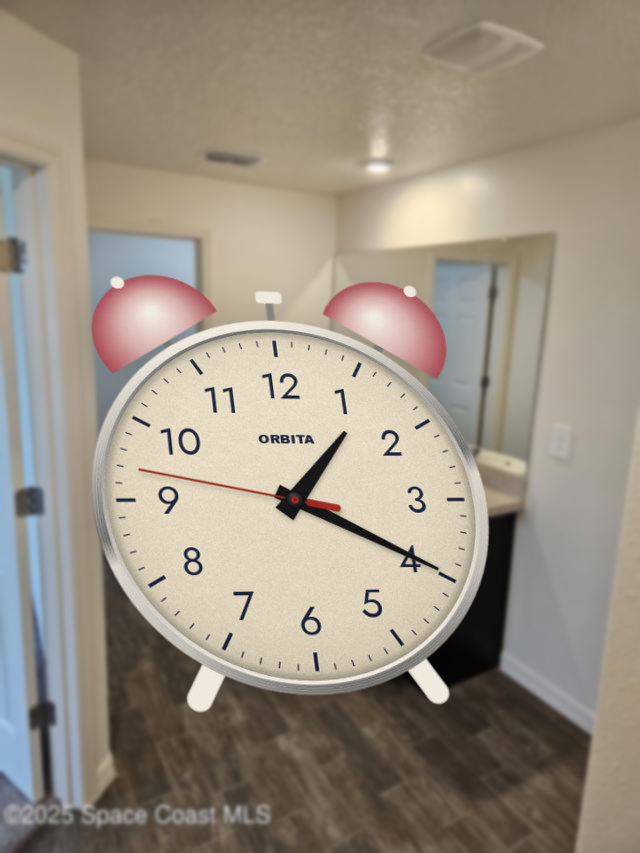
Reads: 1.19.47
